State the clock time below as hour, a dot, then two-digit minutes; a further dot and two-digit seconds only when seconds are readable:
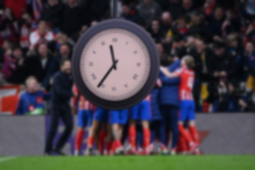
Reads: 11.36
